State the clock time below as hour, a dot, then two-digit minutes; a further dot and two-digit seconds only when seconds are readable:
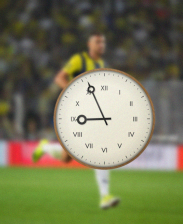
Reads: 8.56
